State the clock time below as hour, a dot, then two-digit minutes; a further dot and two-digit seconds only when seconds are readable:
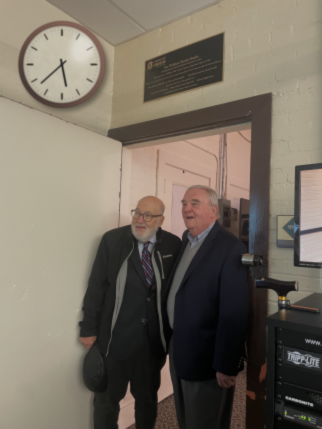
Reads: 5.38
